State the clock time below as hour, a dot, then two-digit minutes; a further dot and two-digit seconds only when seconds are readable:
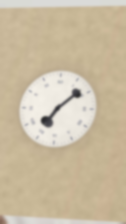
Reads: 7.08
